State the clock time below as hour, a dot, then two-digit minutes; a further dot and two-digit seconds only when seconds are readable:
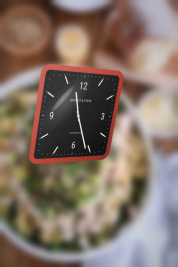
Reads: 11.26
